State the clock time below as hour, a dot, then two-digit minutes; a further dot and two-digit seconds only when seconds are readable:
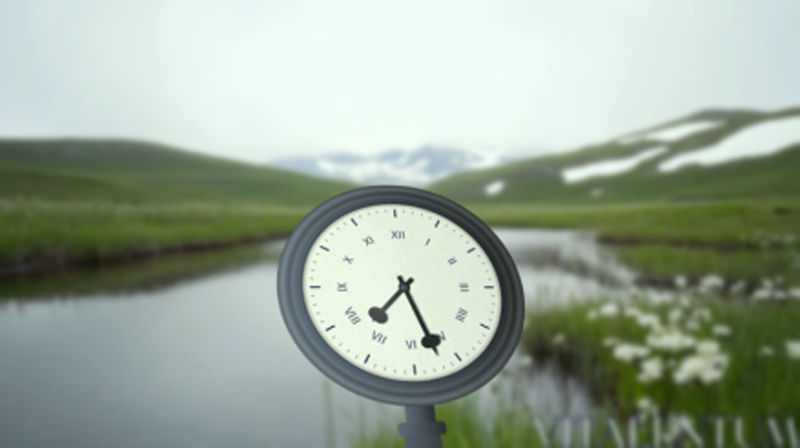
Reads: 7.27
